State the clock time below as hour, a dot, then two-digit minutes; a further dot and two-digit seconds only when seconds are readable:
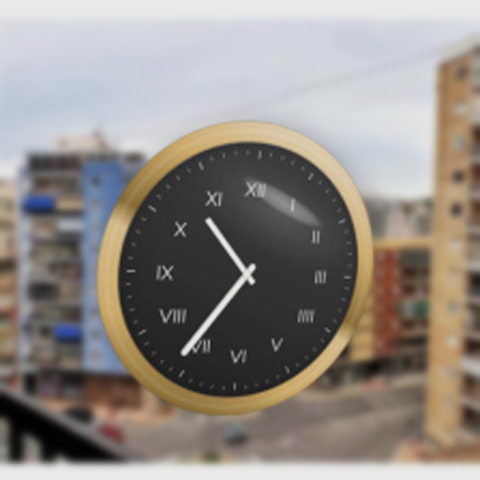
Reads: 10.36
